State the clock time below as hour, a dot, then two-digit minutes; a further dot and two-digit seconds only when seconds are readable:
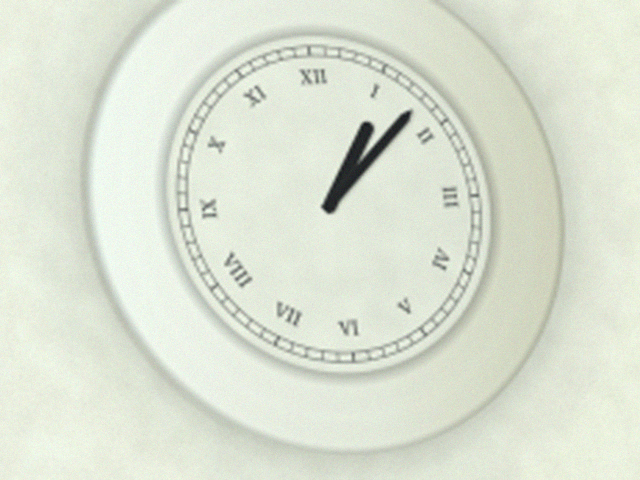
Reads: 1.08
